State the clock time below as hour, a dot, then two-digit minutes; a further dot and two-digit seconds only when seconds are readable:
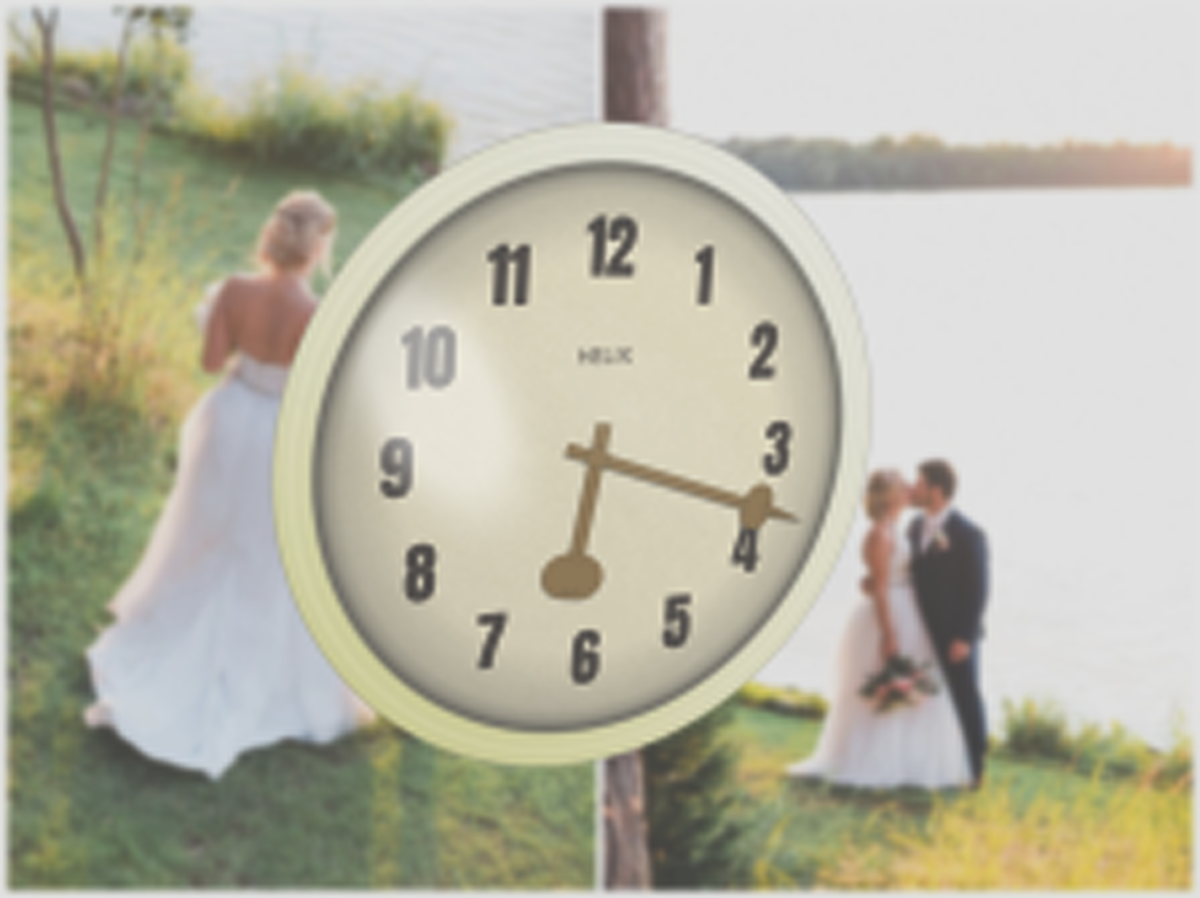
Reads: 6.18
